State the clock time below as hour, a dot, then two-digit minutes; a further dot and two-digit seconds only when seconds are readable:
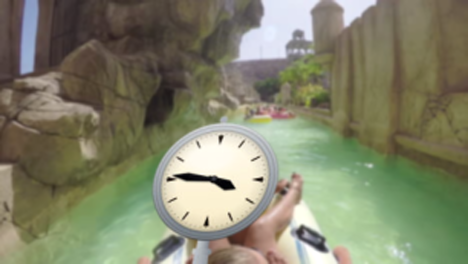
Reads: 3.46
